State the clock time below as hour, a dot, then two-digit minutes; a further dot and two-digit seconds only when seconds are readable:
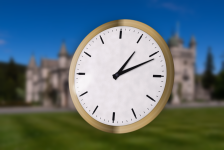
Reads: 1.11
